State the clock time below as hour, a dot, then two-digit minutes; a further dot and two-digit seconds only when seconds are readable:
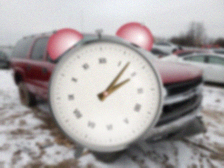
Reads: 2.07
